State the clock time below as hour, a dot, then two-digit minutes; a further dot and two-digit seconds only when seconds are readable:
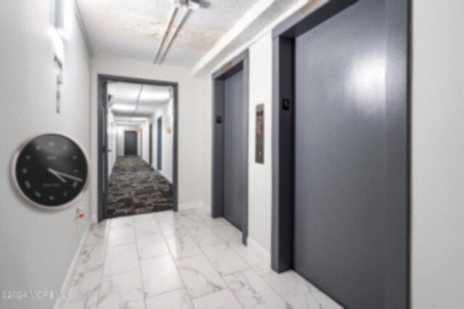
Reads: 4.18
